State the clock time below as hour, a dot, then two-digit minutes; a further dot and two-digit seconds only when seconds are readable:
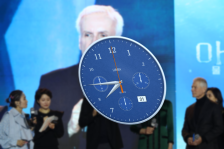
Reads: 7.45
